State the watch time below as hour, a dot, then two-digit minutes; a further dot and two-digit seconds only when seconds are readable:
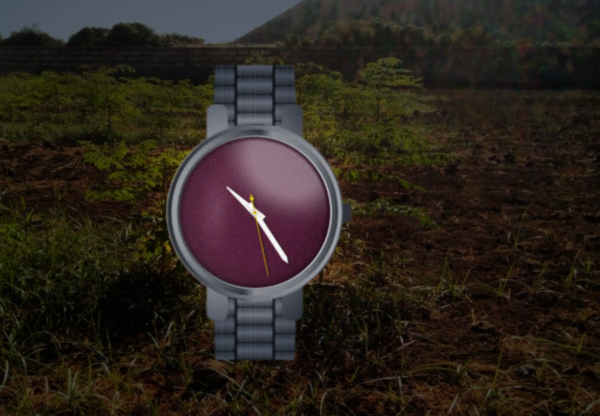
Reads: 10.24.28
